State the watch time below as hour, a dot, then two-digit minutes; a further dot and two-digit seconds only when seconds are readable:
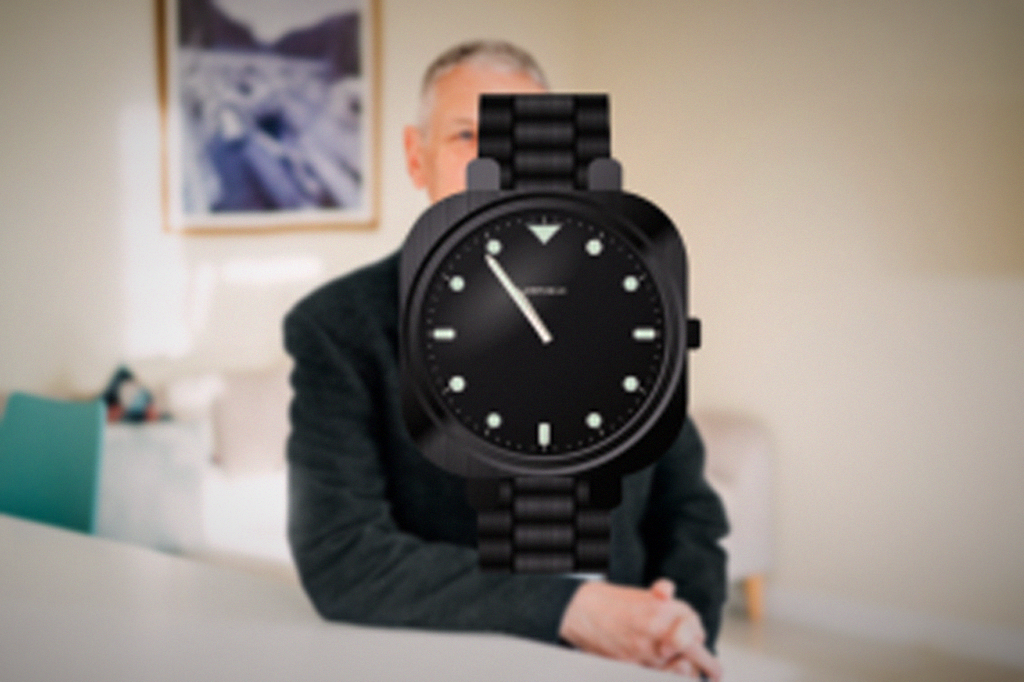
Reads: 10.54
